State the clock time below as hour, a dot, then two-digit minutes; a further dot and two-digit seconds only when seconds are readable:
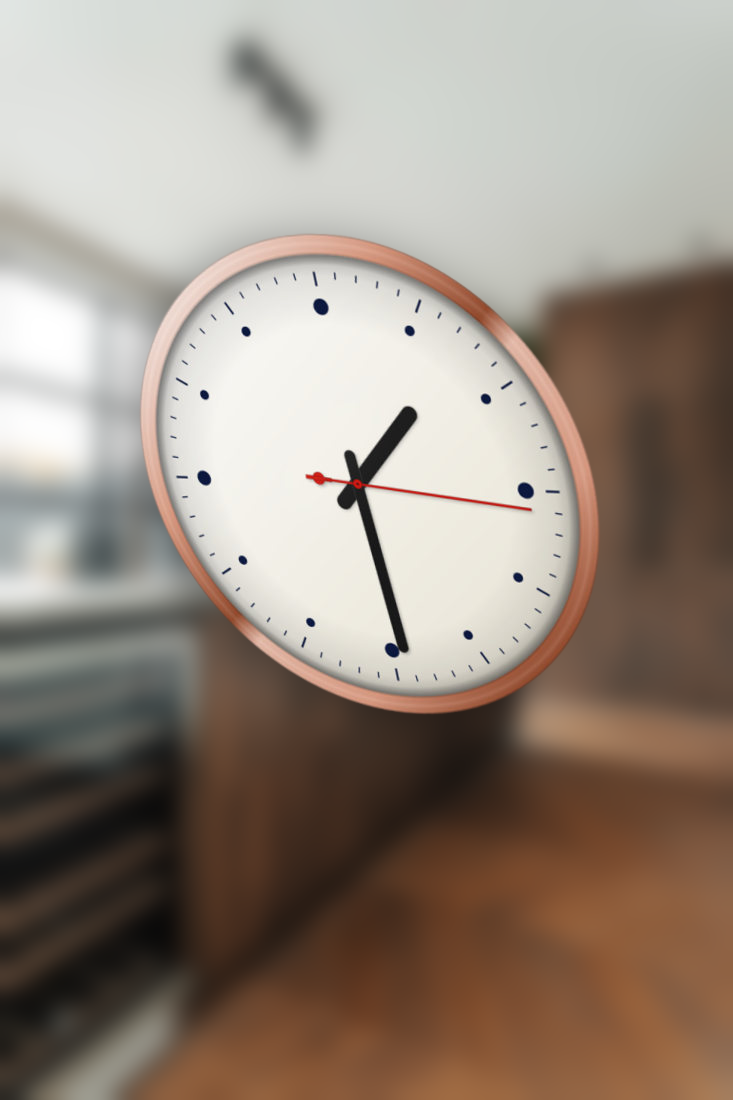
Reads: 1.29.16
